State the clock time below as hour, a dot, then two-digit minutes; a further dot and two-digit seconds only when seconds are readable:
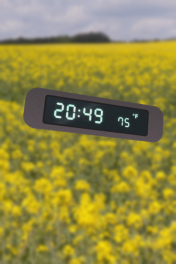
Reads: 20.49
